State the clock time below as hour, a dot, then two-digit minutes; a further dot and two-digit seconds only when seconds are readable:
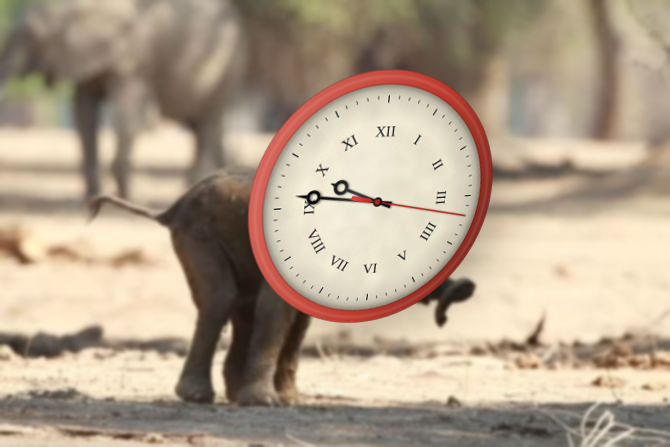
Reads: 9.46.17
